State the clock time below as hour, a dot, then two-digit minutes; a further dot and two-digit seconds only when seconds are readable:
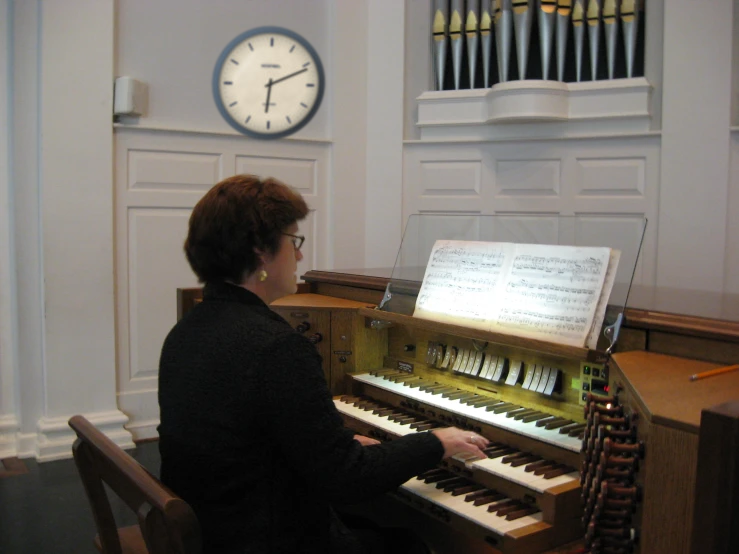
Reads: 6.11
